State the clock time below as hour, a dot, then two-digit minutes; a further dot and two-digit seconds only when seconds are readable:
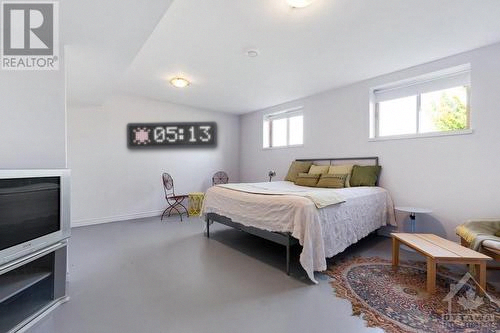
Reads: 5.13
